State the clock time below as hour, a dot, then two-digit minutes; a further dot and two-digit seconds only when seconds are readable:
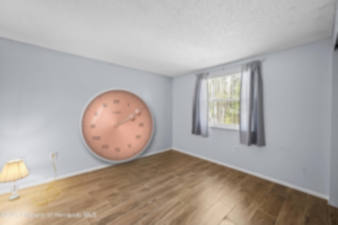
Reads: 2.10
